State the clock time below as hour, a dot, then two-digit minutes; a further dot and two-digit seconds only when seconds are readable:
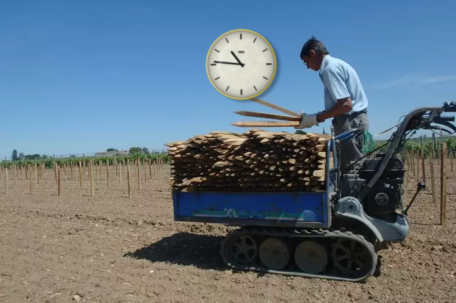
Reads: 10.46
